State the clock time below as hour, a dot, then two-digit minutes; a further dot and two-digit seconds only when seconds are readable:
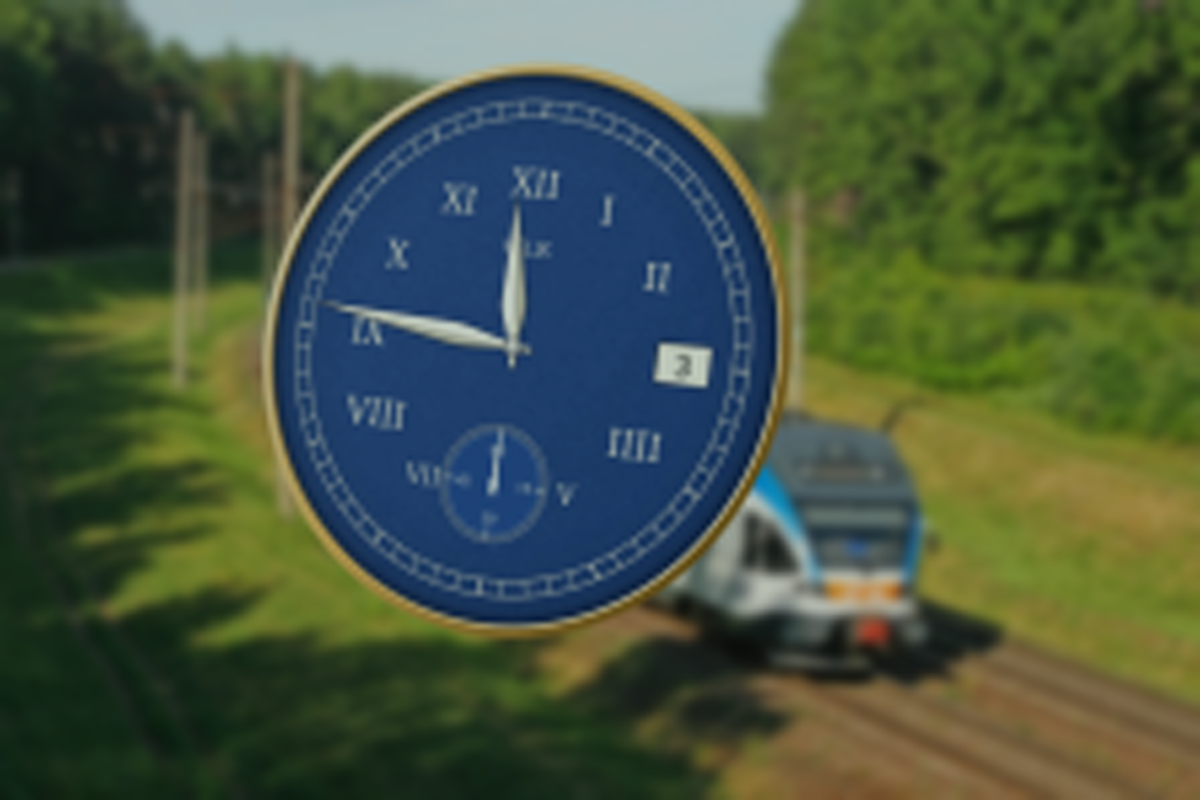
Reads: 11.46
